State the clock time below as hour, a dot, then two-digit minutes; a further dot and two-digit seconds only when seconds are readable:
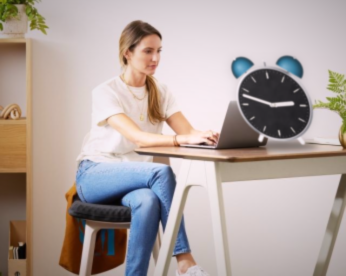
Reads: 2.48
